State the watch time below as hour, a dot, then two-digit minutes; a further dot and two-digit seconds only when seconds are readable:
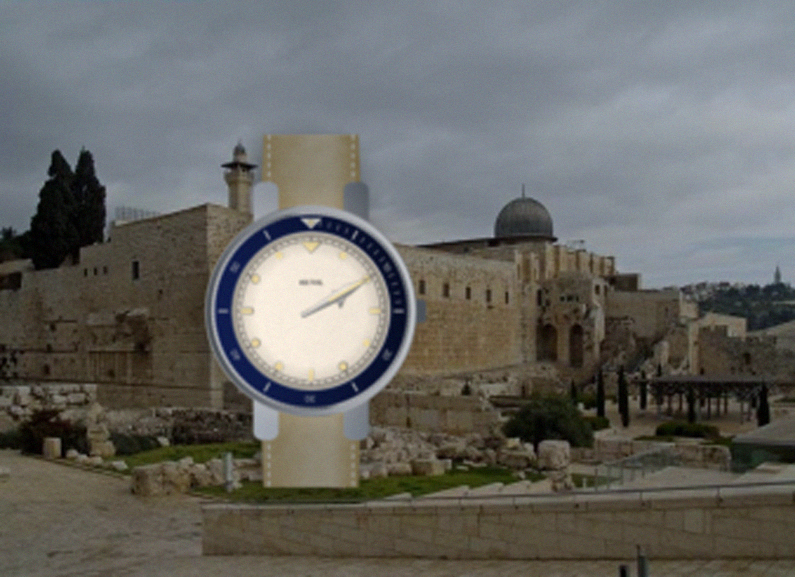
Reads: 2.10
